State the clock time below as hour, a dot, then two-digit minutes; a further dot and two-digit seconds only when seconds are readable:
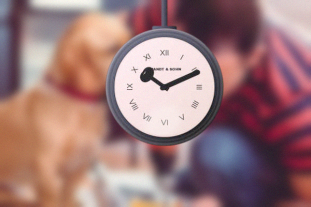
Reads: 10.11
